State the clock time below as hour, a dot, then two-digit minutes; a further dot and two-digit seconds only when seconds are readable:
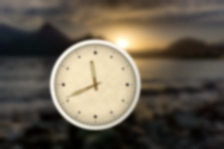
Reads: 11.41
